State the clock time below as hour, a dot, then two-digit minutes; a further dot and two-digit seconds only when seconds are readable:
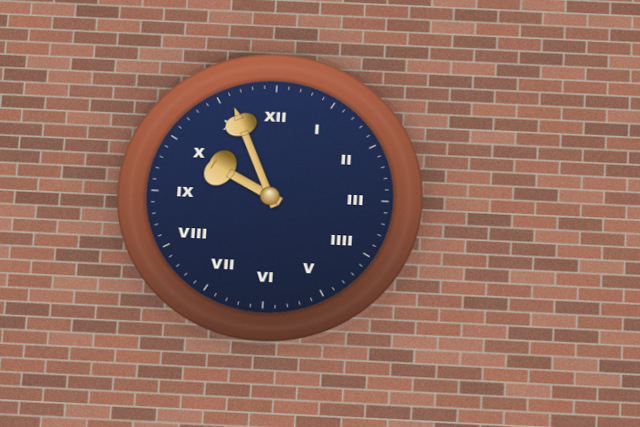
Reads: 9.56
